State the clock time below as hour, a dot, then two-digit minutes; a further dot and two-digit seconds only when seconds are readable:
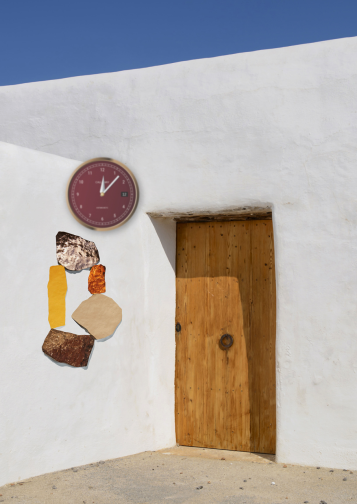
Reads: 12.07
